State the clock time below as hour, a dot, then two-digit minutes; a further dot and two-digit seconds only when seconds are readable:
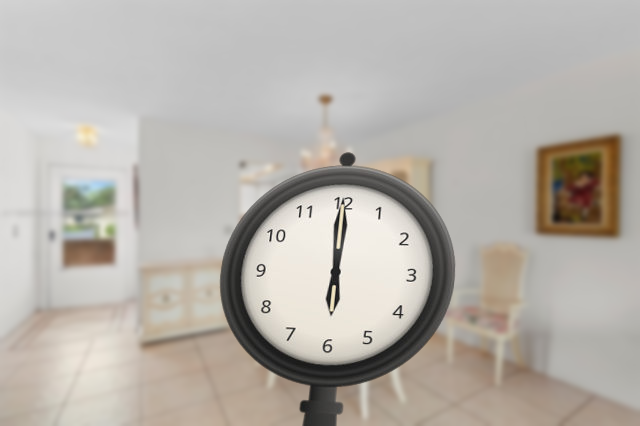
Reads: 6.00
